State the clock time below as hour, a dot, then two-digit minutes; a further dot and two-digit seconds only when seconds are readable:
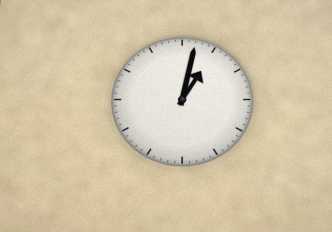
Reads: 1.02
